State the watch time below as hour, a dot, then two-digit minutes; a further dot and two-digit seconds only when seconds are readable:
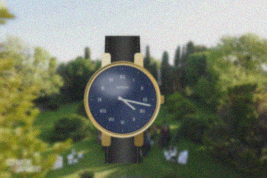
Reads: 4.17
